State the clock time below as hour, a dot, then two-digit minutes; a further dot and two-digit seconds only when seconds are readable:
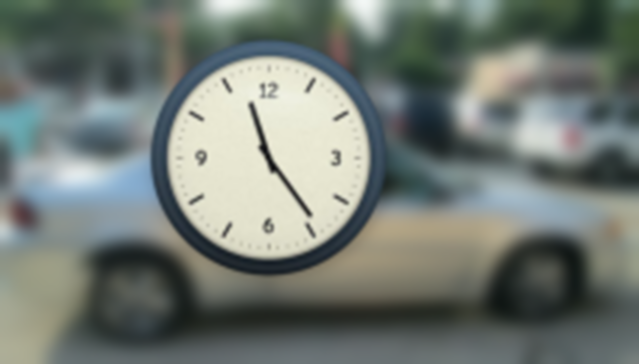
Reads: 11.24
